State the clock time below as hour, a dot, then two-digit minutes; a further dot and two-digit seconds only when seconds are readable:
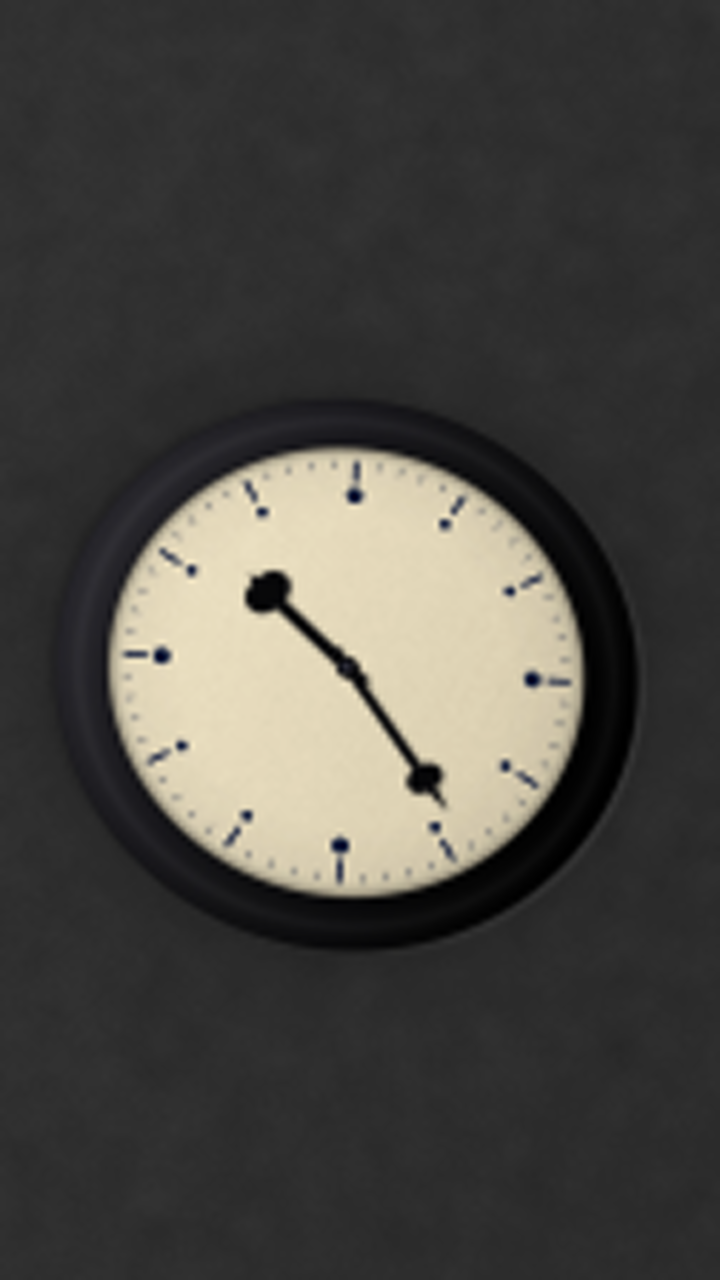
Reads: 10.24
